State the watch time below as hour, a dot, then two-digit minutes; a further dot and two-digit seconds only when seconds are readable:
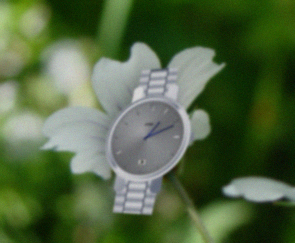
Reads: 1.11
